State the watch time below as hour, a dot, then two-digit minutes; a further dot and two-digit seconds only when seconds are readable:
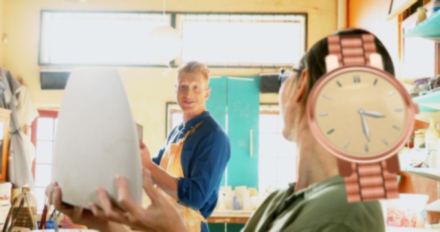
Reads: 3.29
